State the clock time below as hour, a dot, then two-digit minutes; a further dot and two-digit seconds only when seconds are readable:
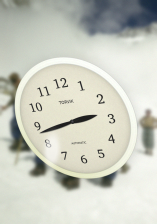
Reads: 2.43
